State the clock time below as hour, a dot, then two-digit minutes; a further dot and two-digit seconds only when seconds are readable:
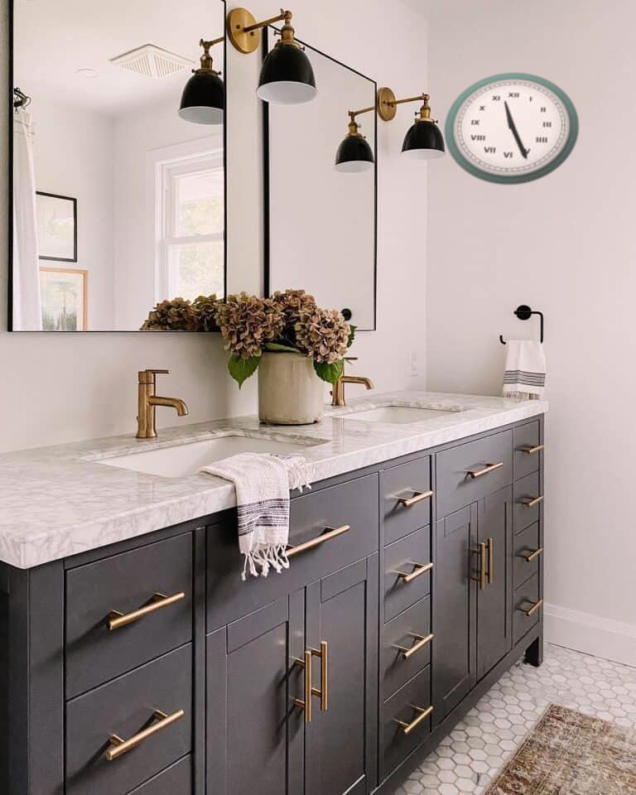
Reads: 11.26
